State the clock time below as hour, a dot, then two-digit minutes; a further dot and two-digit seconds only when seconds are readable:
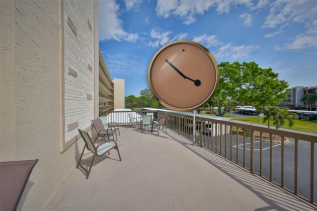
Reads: 3.52
